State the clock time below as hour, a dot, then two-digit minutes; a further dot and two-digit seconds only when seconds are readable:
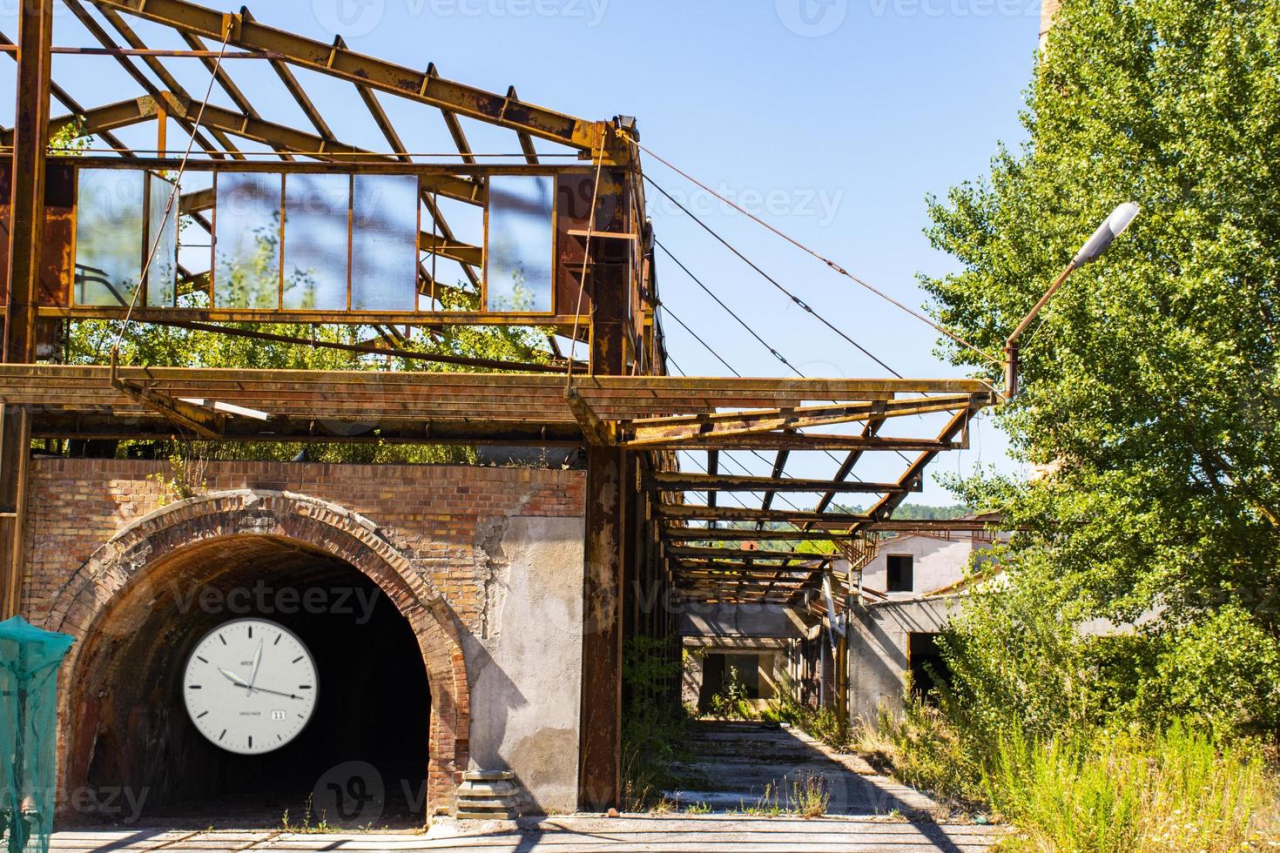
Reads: 10.02.17
